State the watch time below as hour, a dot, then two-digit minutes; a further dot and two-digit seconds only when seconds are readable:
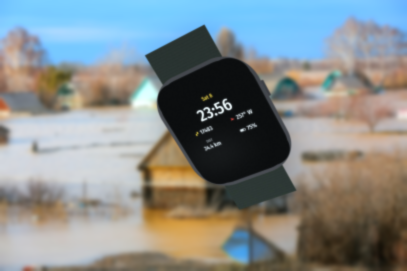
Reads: 23.56
